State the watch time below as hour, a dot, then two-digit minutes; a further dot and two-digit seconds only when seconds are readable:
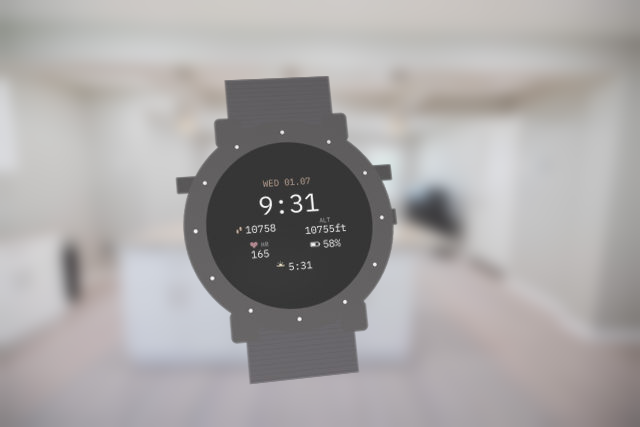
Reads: 9.31
